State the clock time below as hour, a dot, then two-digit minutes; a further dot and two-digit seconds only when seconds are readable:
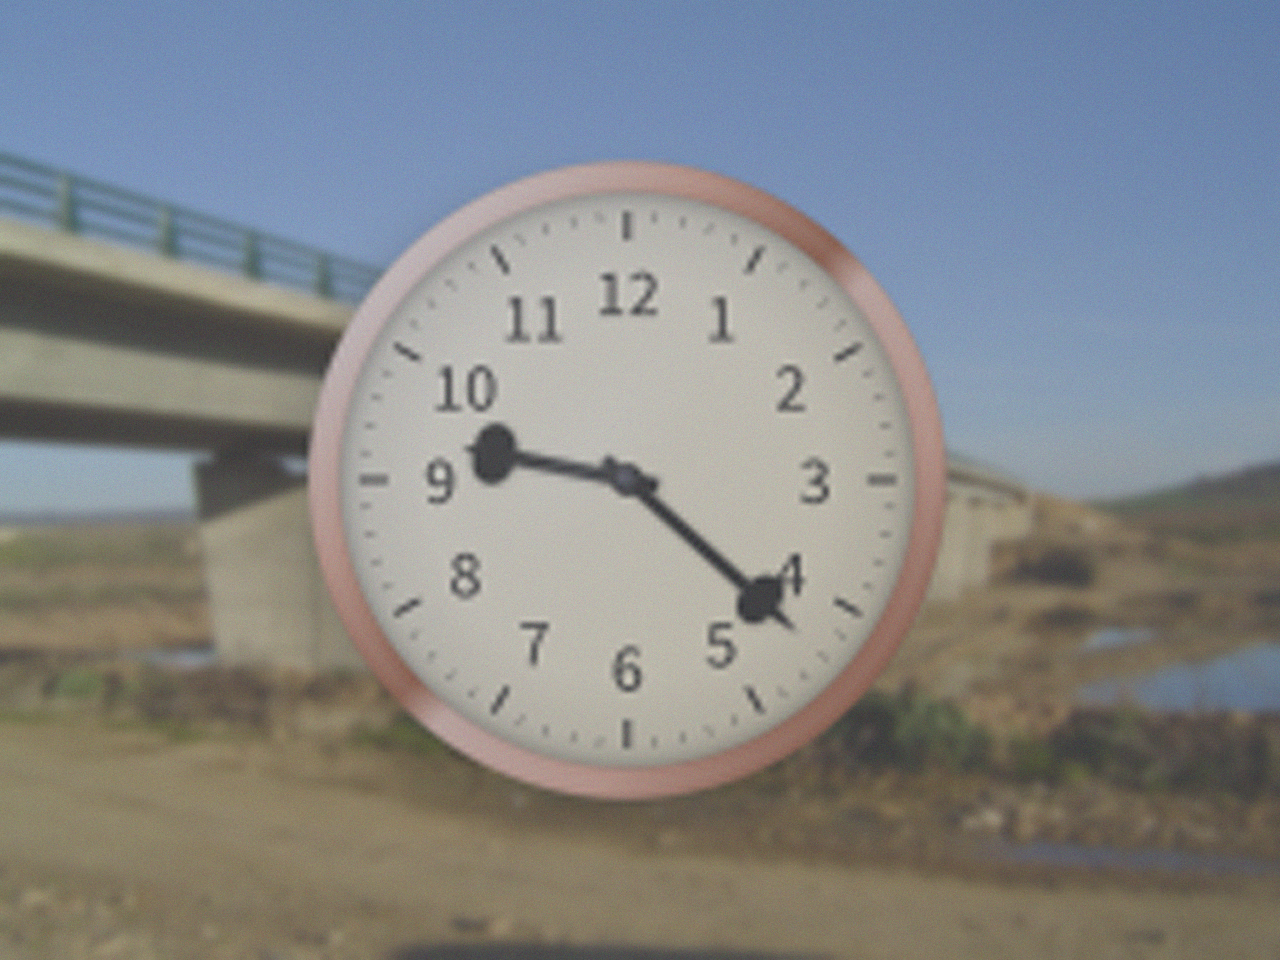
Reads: 9.22
